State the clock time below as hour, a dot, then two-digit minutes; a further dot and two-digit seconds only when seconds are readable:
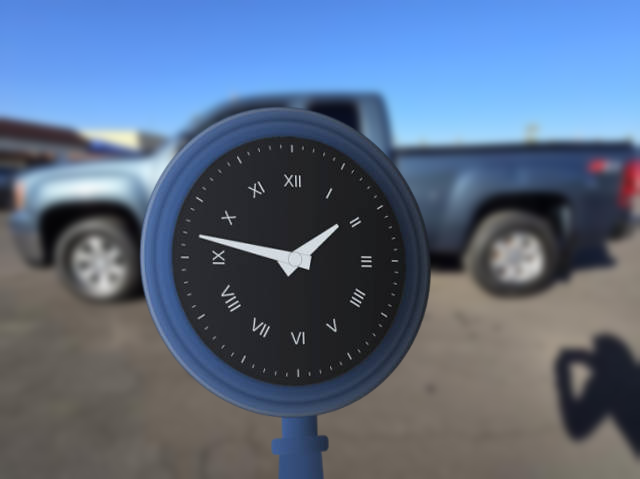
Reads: 1.47
